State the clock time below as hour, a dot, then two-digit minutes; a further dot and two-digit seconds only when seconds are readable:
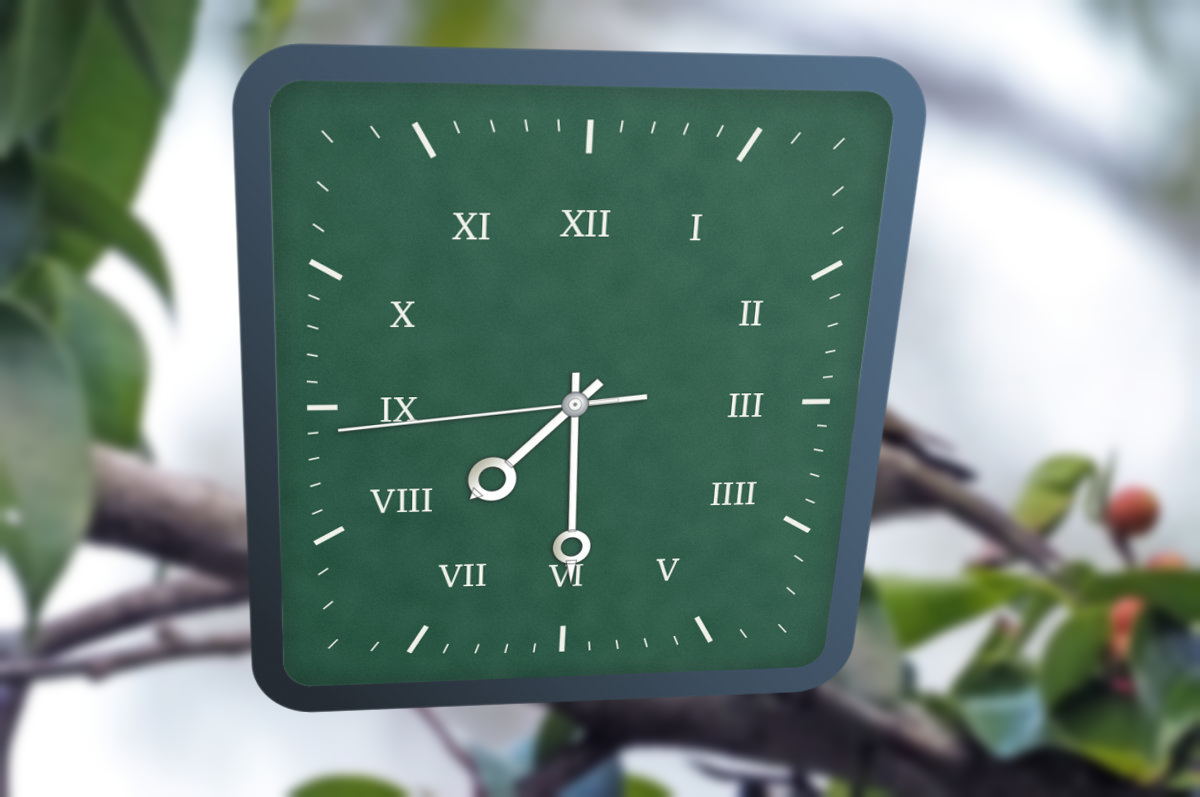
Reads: 7.29.44
